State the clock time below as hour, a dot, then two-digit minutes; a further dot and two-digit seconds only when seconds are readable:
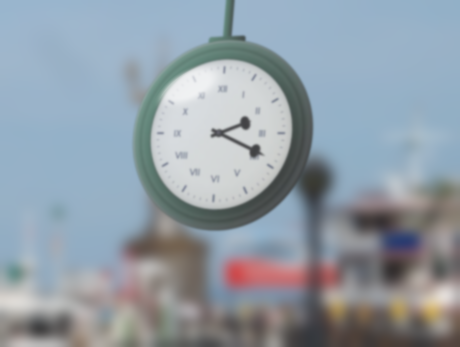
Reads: 2.19
